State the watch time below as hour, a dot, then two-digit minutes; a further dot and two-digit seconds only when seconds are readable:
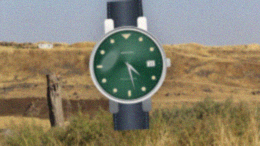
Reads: 4.28
